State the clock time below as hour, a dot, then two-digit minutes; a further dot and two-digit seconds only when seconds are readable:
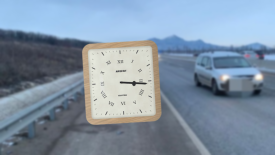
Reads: 3.16
